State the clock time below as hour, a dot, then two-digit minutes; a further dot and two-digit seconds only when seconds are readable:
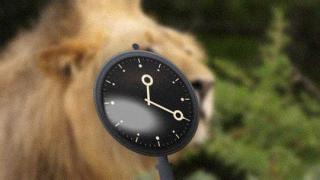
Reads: 12.20
